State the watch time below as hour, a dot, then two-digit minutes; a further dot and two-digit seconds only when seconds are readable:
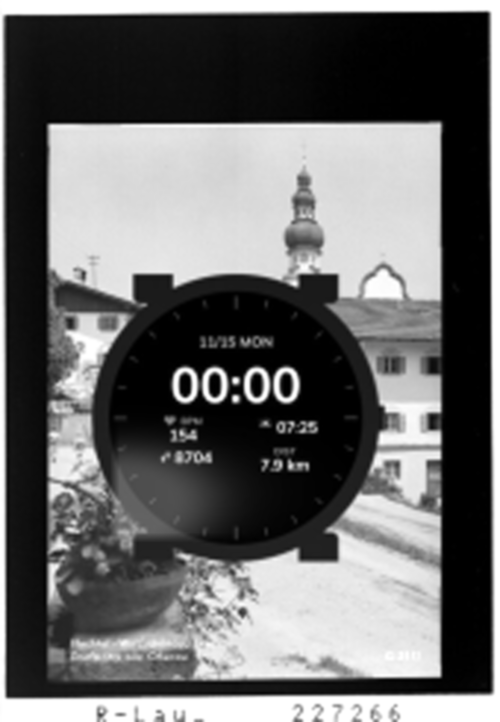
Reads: 0.00
